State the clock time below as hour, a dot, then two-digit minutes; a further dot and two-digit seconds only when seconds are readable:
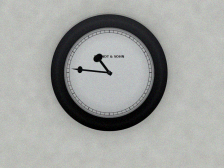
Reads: 10.46
